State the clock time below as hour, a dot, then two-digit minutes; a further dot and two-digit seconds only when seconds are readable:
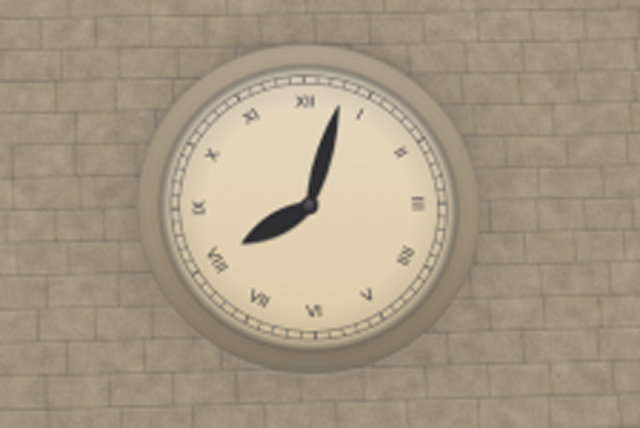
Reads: 8.03
